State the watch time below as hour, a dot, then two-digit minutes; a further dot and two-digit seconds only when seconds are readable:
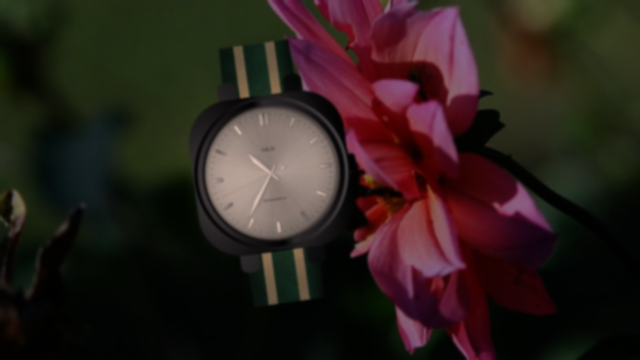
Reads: 10.35.42
